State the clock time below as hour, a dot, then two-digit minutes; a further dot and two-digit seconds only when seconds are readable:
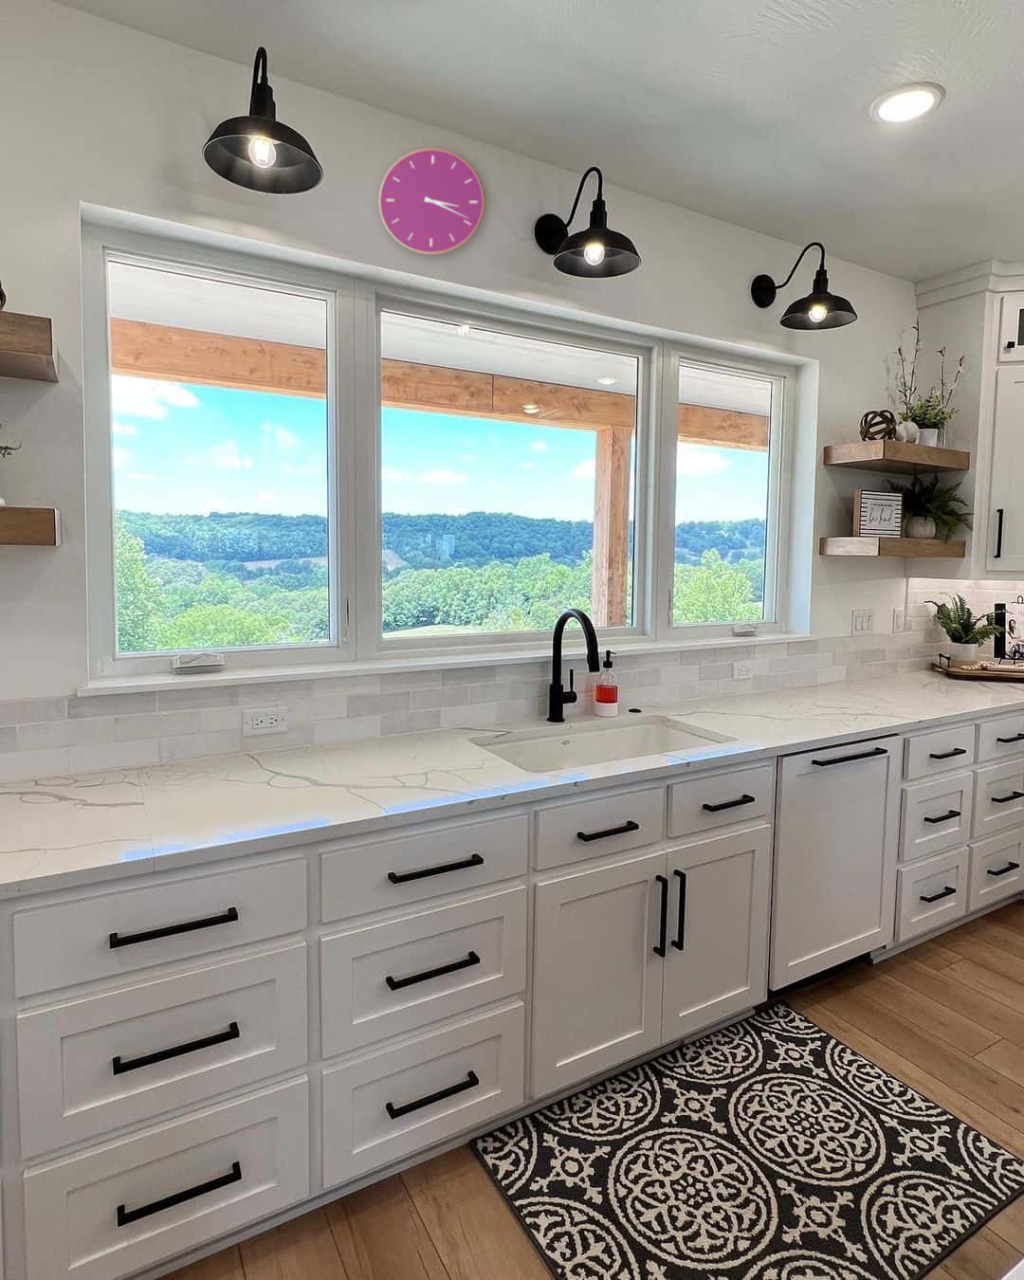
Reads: 3.19
